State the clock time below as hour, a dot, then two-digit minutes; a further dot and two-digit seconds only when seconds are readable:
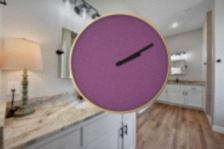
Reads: 2.10
